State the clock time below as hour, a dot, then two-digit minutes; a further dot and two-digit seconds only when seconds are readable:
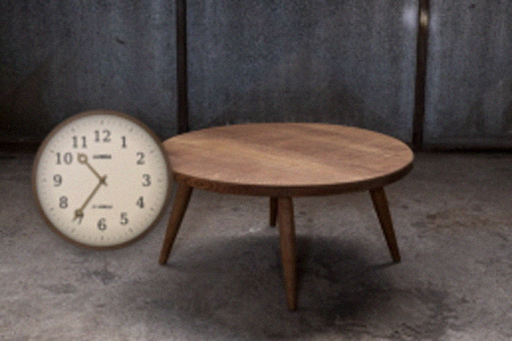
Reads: 10.36
